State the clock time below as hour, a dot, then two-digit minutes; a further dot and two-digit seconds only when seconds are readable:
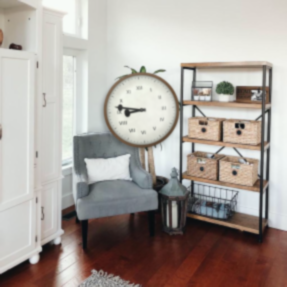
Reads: 8.47
